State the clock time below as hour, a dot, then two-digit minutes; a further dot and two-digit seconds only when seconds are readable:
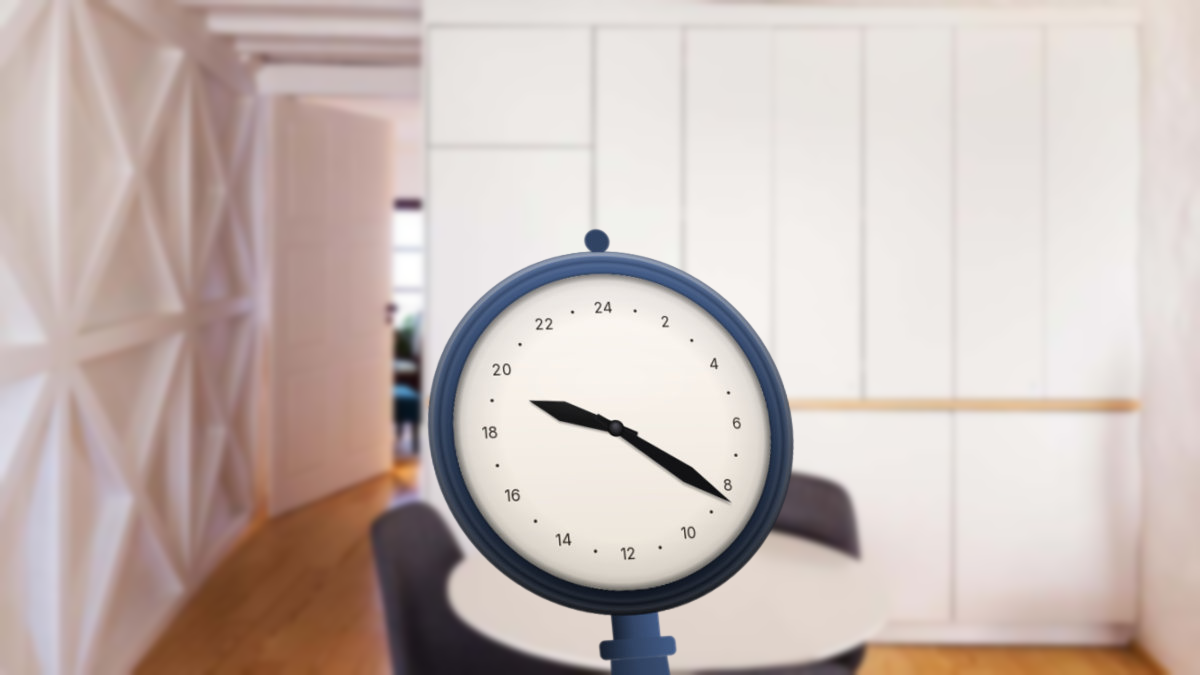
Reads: 19.21
